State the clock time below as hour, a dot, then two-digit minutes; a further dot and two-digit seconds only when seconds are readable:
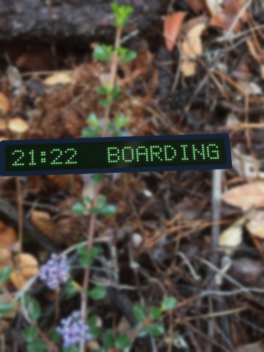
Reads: 21.22
